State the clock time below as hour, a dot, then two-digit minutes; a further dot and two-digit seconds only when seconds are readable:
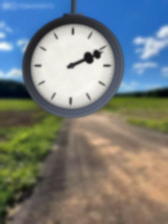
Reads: 2.11
